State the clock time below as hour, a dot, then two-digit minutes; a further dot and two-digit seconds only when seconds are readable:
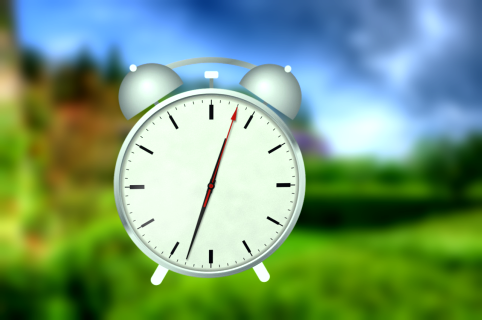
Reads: 12.33.03
